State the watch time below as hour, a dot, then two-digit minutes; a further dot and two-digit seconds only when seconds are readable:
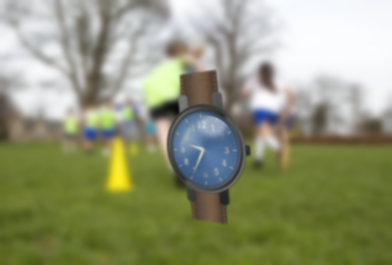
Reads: 9.35
